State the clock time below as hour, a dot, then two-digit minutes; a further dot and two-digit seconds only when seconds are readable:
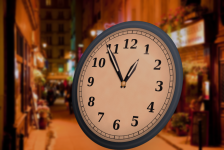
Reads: 12.54
